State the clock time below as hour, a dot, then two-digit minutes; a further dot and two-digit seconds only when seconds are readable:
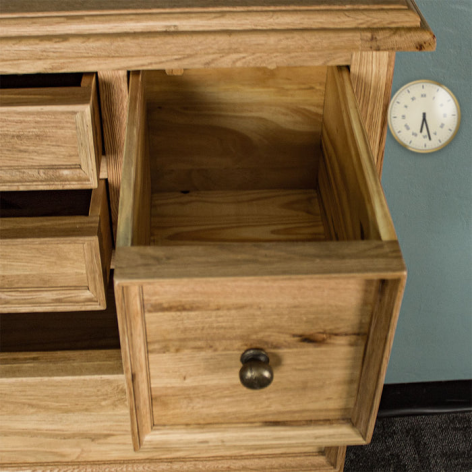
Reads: 6.28
